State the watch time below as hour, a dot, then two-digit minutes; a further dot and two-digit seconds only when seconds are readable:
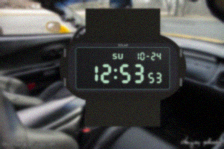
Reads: 12.53.53
